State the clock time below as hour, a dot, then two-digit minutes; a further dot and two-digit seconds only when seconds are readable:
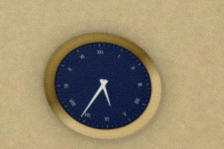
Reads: 5.36
